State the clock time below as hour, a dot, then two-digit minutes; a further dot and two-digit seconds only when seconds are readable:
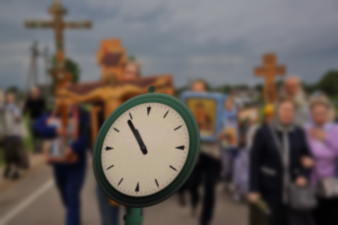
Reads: 10.54
